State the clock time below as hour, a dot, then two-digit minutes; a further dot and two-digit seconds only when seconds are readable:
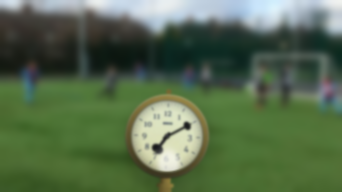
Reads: 7.10
